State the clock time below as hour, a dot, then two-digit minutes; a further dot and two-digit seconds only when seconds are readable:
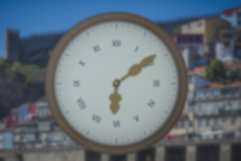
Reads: 6.09
